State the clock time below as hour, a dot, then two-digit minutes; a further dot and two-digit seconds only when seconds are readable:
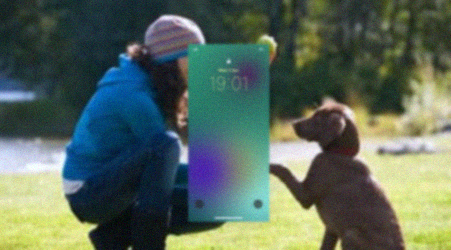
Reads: 19.01
